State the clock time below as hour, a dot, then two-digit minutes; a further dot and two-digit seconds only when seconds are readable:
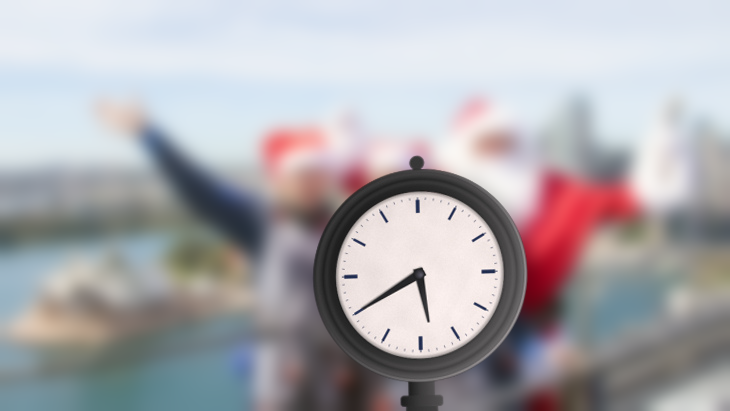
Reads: 5.40
